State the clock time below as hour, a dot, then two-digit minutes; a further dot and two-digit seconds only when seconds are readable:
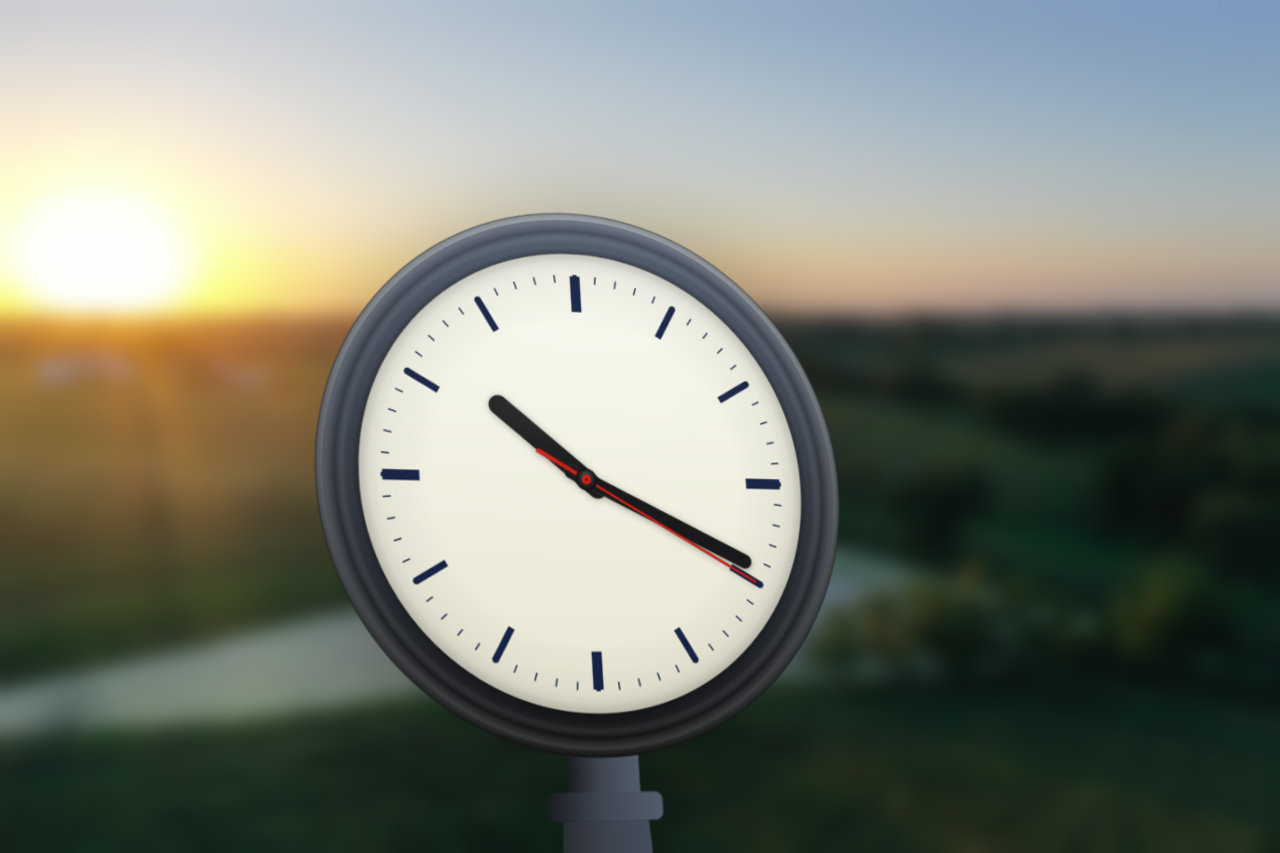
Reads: 10.19.20
